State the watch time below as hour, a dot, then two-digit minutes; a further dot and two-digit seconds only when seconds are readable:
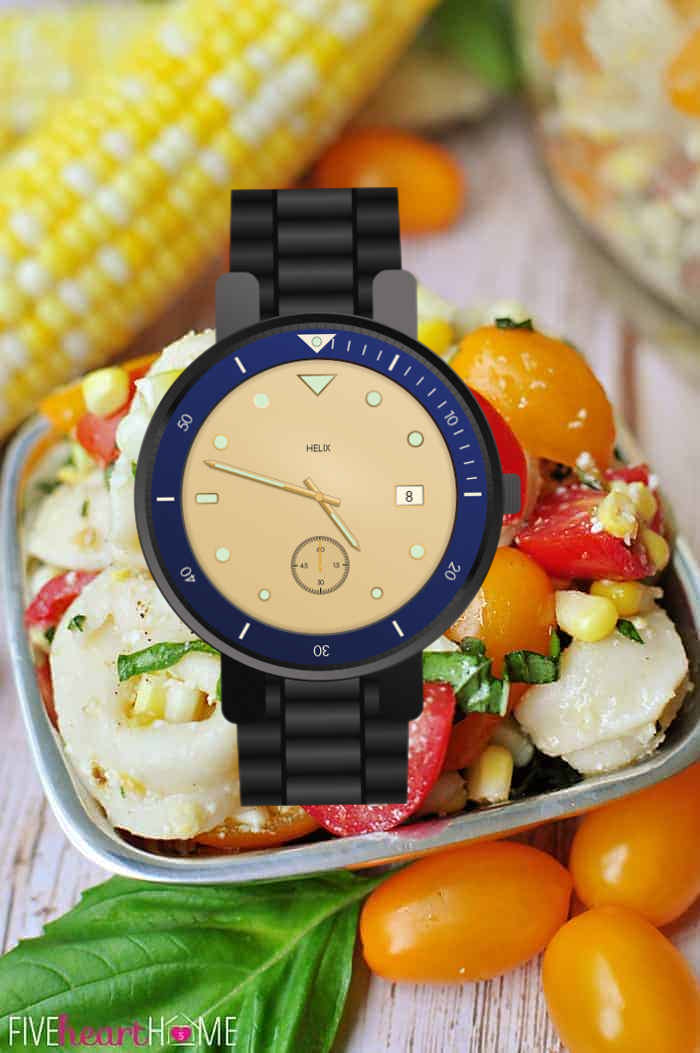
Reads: 4.48
